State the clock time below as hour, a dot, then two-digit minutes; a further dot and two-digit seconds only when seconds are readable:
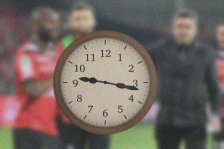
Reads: 9.17
